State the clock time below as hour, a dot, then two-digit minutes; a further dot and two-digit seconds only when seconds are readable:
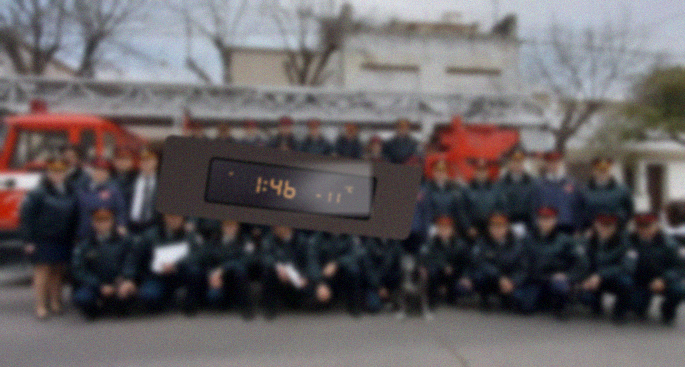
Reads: 1.46
